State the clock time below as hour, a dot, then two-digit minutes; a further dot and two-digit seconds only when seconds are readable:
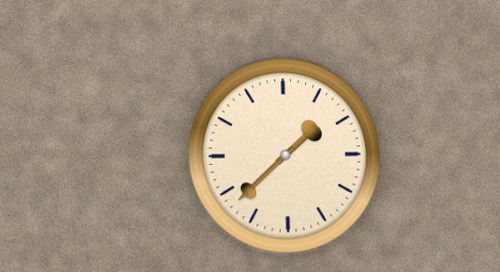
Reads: 1.38
